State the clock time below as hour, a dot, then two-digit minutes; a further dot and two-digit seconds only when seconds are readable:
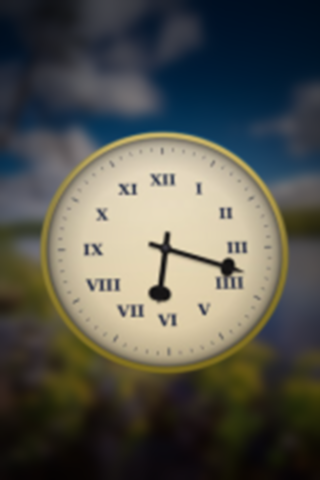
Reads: 6.18
